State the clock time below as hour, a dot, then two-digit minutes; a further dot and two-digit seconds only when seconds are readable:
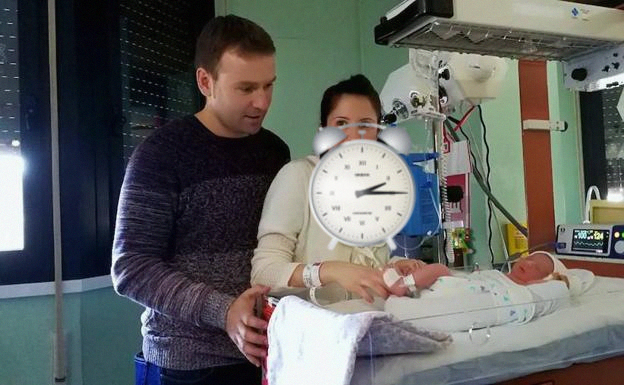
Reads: 2.15
